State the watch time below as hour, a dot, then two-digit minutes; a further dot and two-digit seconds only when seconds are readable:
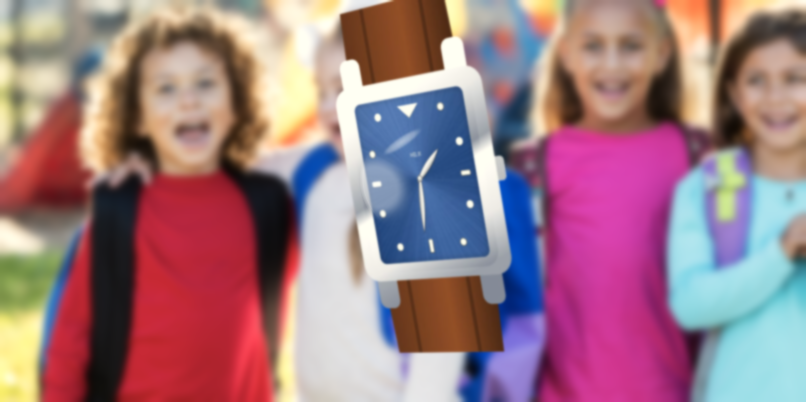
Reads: 1.31
